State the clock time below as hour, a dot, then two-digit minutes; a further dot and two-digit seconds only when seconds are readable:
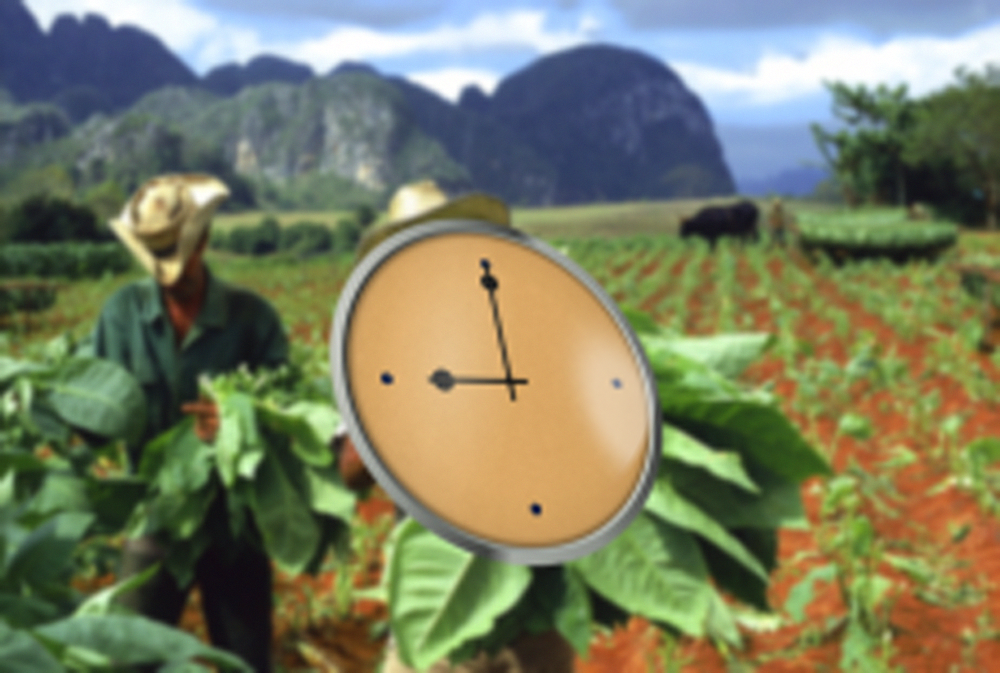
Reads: 9.00
